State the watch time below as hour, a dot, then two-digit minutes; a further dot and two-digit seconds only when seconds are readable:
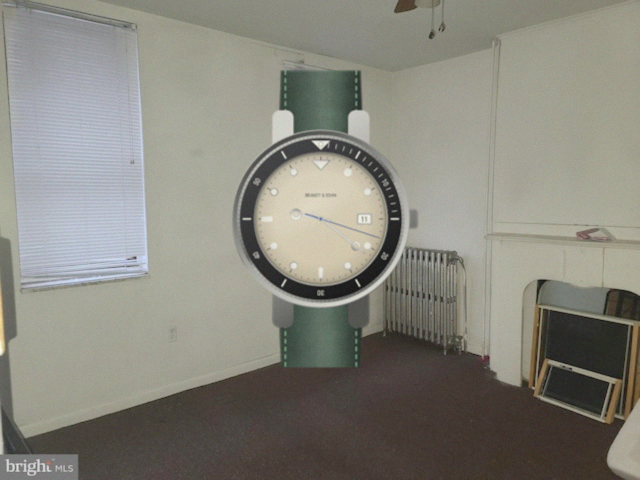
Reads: 9.21.18
